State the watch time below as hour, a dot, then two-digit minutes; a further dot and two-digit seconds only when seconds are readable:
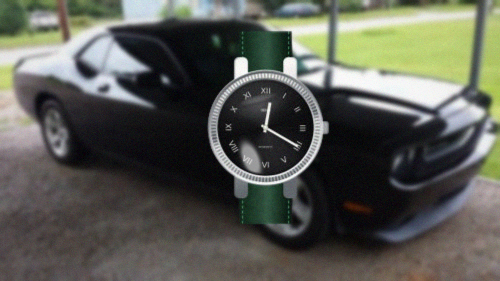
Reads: 12.20
